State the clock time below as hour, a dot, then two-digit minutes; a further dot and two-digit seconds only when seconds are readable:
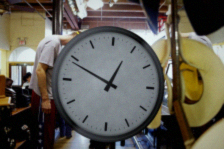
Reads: 12.49
